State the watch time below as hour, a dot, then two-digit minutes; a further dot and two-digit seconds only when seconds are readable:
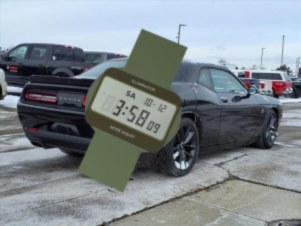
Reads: 3.58.09
